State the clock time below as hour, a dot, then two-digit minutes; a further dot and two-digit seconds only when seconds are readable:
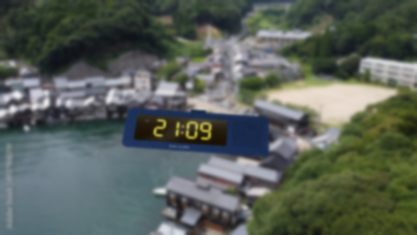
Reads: 21.09
